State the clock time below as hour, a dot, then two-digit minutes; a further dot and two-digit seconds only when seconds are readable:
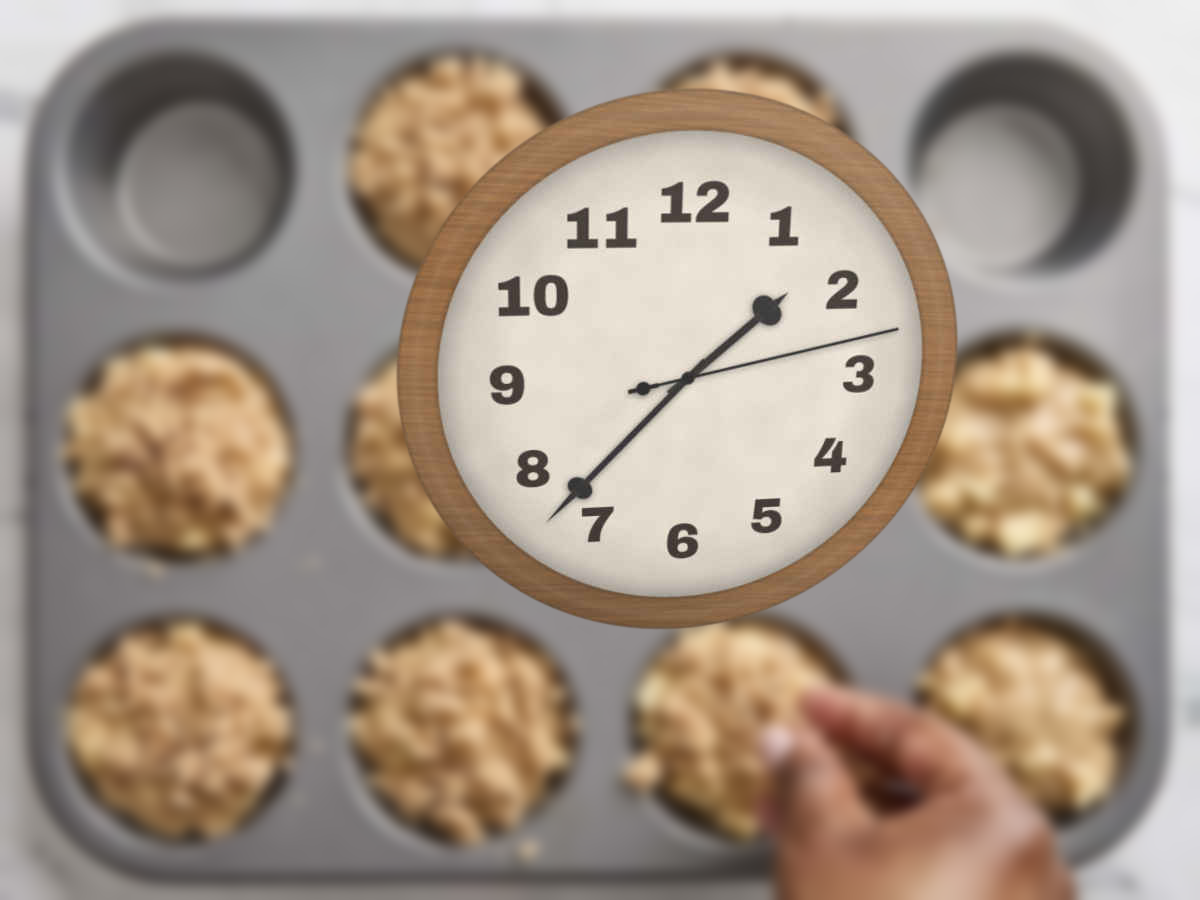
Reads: 1.37.13
